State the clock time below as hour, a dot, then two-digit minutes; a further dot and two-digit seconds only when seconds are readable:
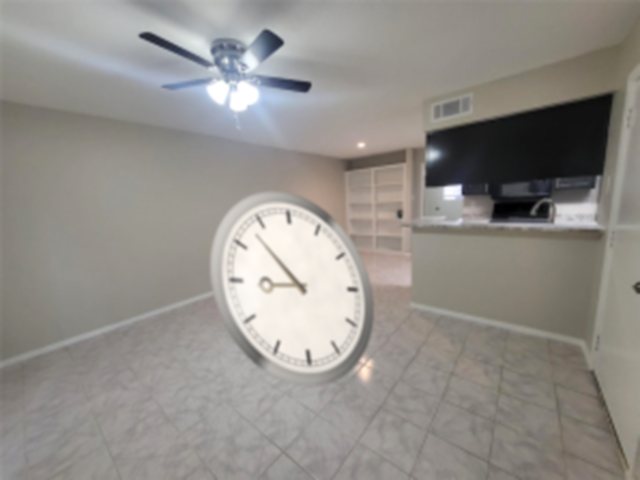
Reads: 8.53
